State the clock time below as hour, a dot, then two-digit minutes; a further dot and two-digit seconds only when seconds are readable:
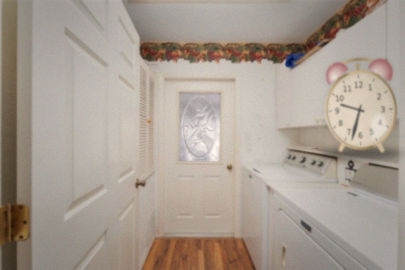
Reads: 9.33
